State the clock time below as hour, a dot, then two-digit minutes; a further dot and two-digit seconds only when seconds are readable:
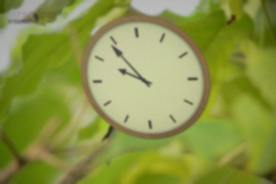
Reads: 9.54
